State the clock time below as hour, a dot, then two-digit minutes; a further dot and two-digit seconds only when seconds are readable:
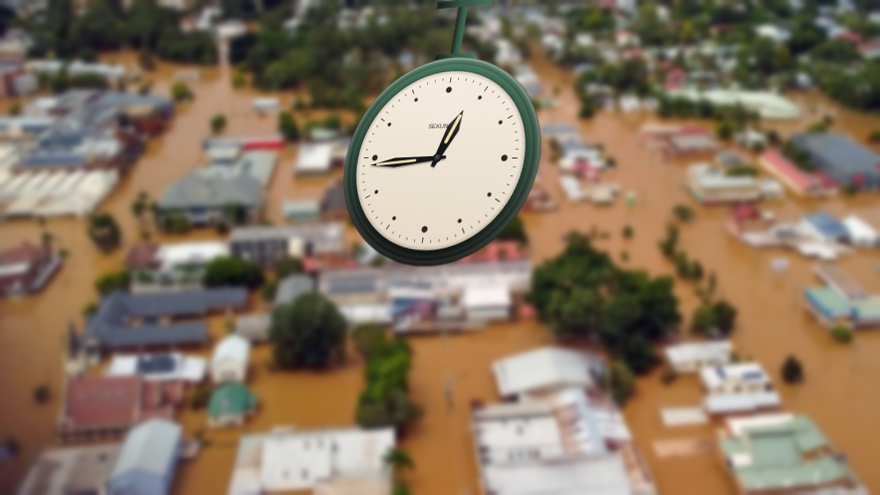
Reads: 12.44
